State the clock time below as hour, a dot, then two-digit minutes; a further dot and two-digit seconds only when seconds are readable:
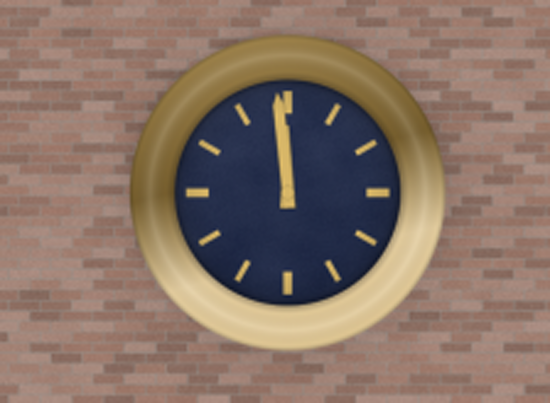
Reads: 11.59
